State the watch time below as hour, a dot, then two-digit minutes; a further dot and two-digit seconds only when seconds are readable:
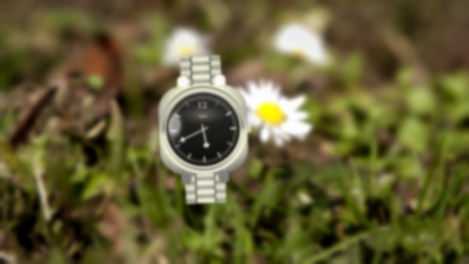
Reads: 5.41
